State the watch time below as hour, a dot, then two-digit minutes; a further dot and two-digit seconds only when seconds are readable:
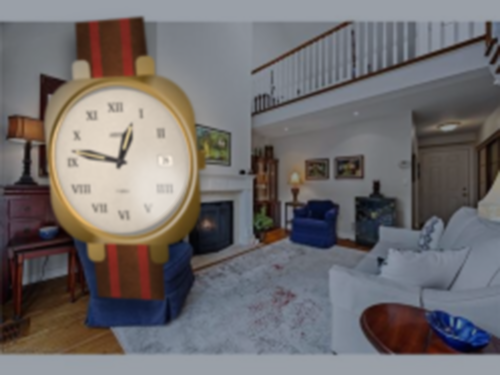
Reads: 12.47
